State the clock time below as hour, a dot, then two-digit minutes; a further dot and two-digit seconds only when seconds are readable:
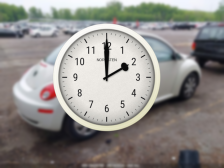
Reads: 2.00
